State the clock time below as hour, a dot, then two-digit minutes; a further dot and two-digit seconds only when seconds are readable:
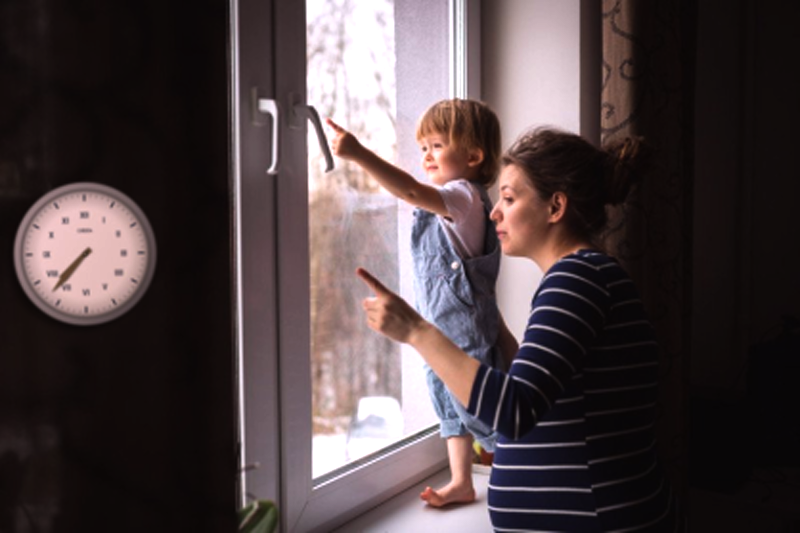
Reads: 7.37
